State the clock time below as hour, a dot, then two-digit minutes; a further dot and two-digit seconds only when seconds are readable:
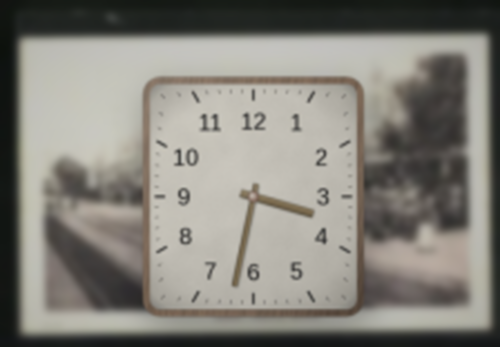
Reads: 3.32
